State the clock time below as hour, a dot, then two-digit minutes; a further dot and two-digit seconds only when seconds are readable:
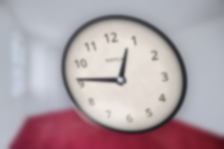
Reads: 12.46
